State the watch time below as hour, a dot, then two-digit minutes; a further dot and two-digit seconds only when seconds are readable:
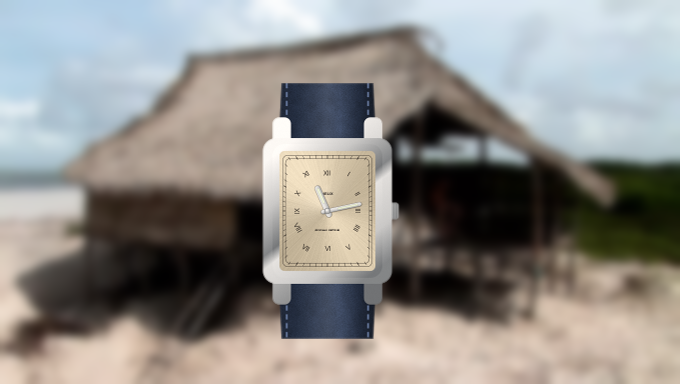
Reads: 11.13
